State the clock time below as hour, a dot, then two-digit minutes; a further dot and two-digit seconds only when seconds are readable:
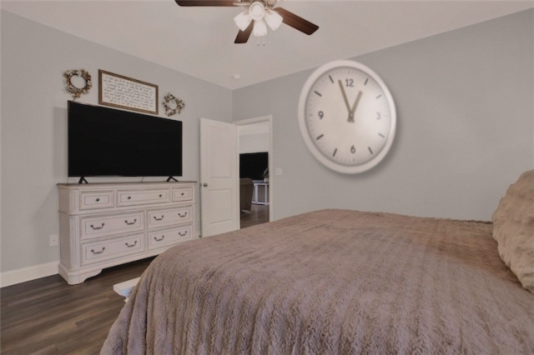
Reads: 12.57
